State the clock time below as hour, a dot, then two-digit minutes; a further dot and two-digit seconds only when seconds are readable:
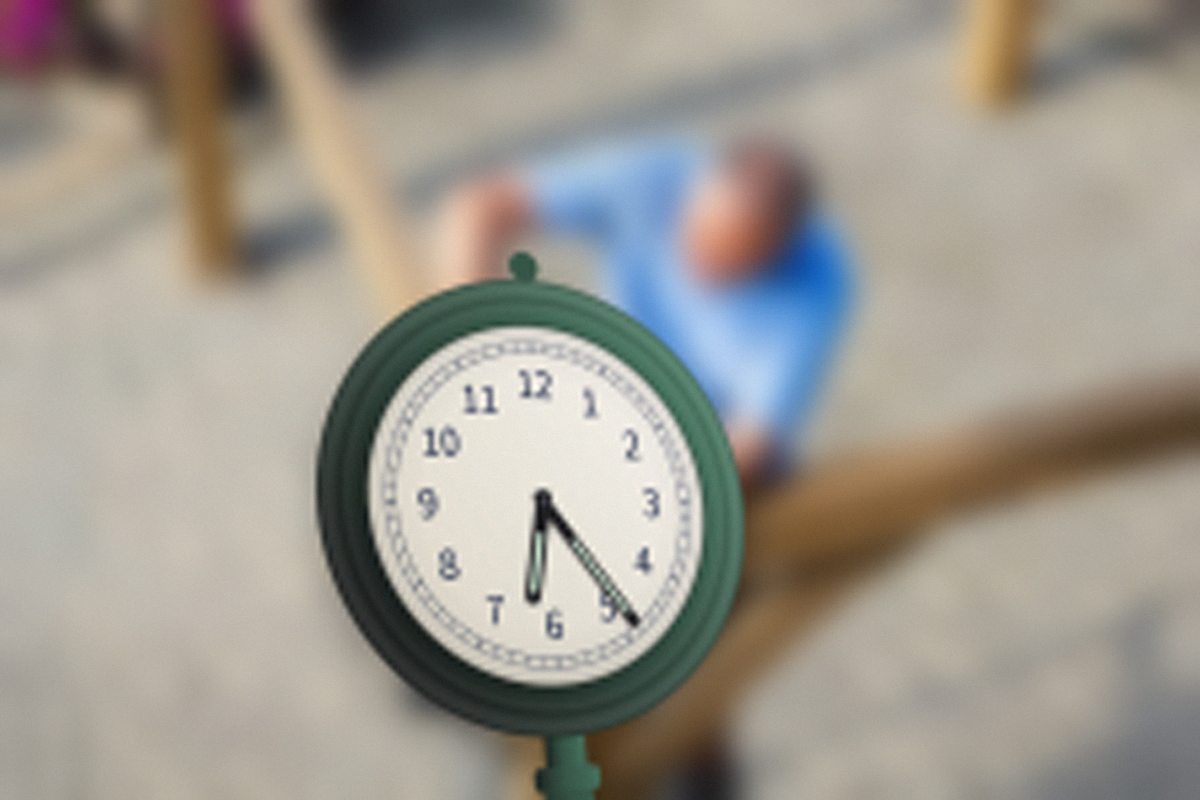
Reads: 6.24
